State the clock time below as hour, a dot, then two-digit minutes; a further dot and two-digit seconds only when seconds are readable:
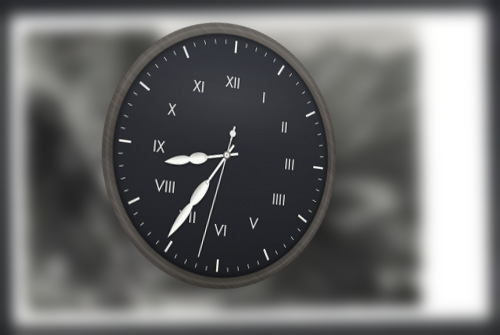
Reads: 8.35.32
